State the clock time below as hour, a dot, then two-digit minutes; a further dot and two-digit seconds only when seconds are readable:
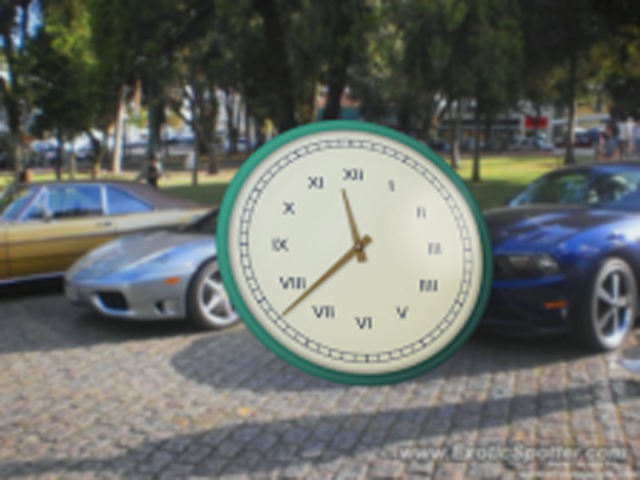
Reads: 11.38
